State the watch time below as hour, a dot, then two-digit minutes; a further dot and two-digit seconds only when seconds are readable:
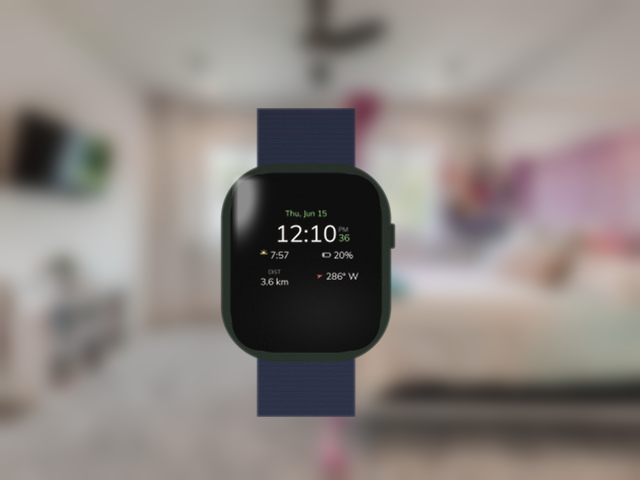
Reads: 12.10.36
